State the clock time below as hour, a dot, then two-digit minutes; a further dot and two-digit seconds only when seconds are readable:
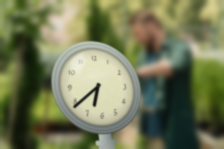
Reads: 6.39
